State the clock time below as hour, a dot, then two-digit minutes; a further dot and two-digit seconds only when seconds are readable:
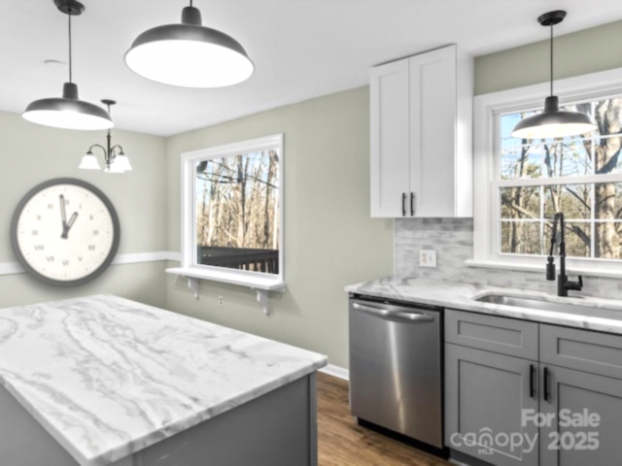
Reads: 12.59
